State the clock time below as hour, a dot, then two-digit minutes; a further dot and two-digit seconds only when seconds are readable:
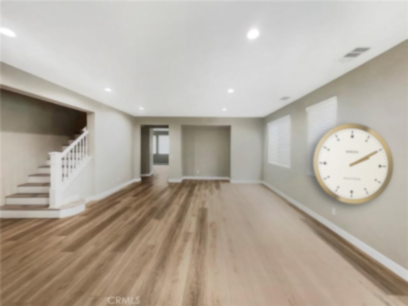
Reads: 2.10
